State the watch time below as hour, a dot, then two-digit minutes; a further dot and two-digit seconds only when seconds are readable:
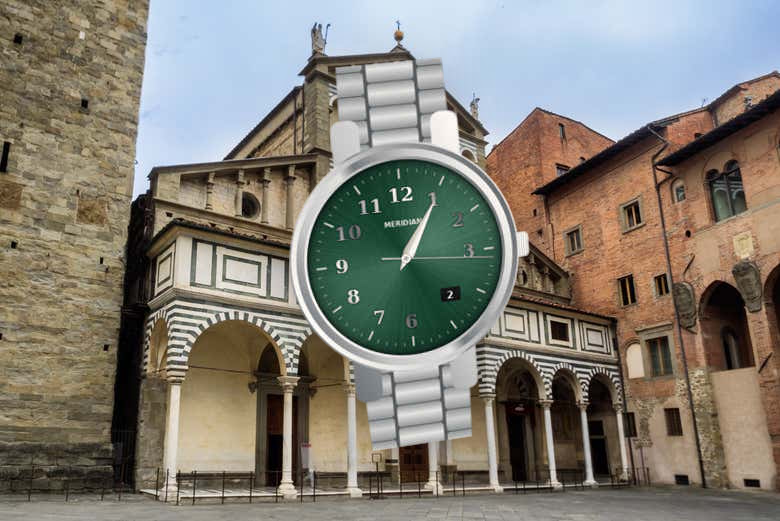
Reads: 1.05.16
